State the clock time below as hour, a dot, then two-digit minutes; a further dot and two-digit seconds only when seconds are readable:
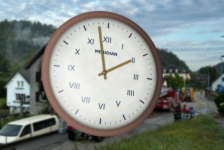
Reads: 1.58
